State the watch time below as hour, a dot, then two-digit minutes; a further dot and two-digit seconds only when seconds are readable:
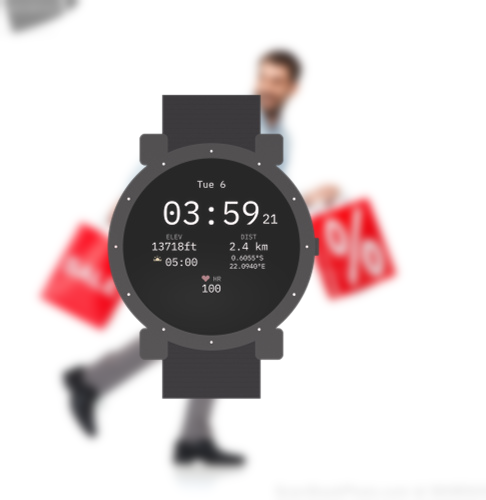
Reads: 3.59.21
